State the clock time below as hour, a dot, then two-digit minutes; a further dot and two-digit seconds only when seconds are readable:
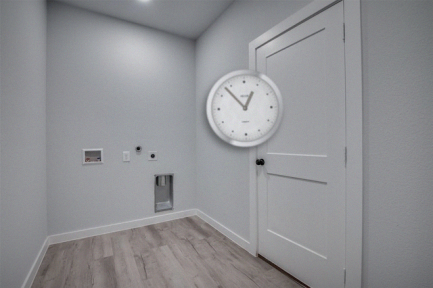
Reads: 12.53
